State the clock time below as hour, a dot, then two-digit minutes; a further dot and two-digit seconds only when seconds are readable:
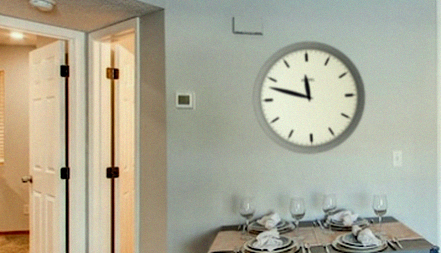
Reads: 11.48
